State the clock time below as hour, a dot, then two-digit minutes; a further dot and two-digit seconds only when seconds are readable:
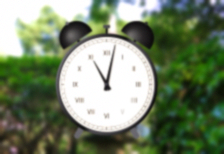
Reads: 11.02
